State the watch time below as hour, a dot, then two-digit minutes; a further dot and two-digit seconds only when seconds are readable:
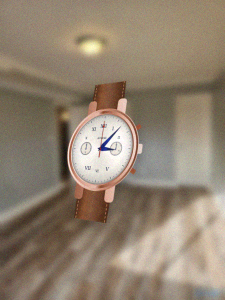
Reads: 3.07
